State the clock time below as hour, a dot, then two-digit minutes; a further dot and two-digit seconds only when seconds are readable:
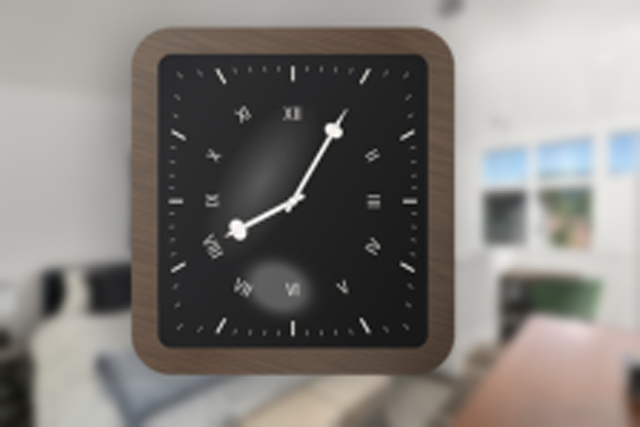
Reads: 8.05
